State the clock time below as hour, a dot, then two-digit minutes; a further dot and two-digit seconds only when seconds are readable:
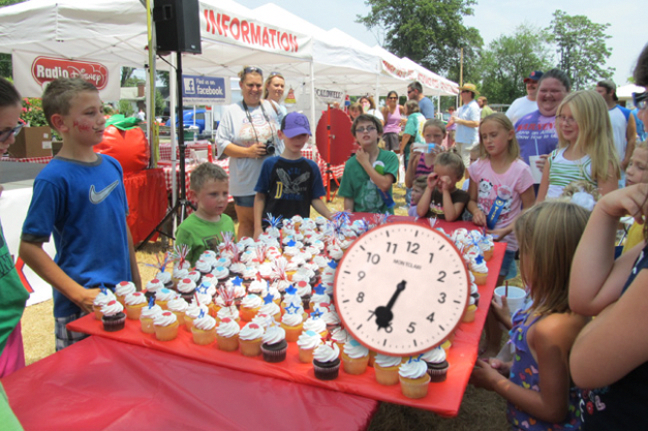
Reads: 6.32
